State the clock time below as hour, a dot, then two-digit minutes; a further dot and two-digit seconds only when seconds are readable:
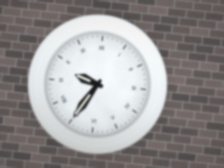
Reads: 9.35
